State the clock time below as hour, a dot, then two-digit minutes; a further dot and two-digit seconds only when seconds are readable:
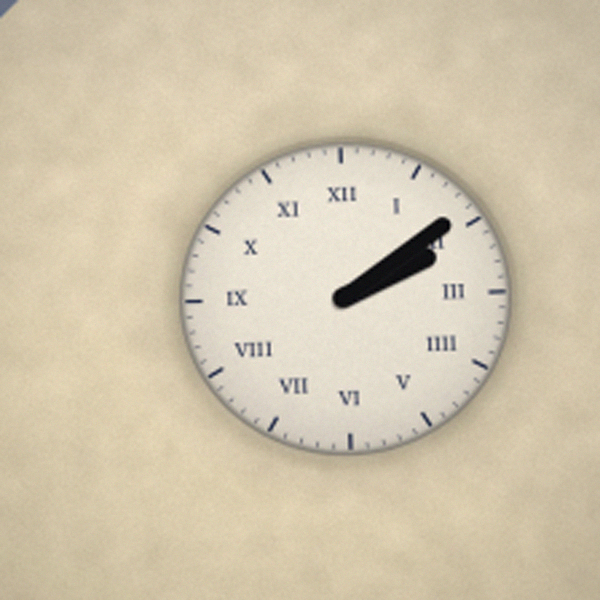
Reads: 2.09
